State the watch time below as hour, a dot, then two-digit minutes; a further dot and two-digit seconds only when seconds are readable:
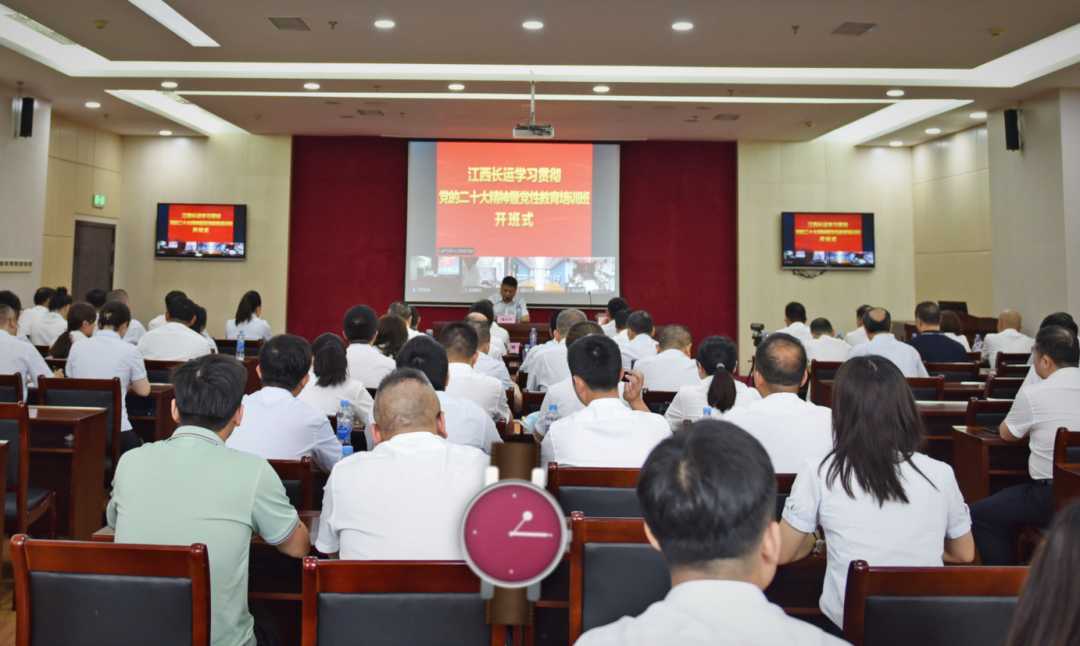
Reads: 1.15
